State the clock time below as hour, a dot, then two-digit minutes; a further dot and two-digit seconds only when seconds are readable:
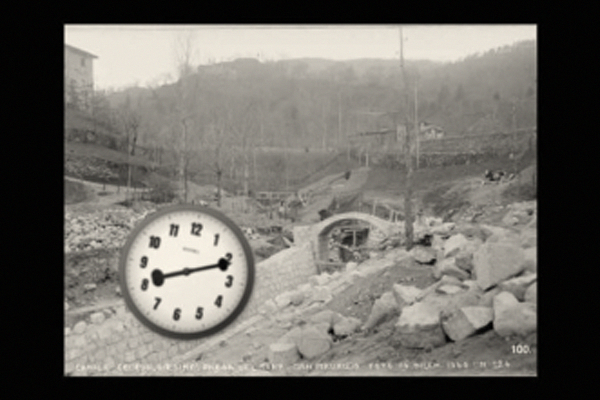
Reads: 8.11
